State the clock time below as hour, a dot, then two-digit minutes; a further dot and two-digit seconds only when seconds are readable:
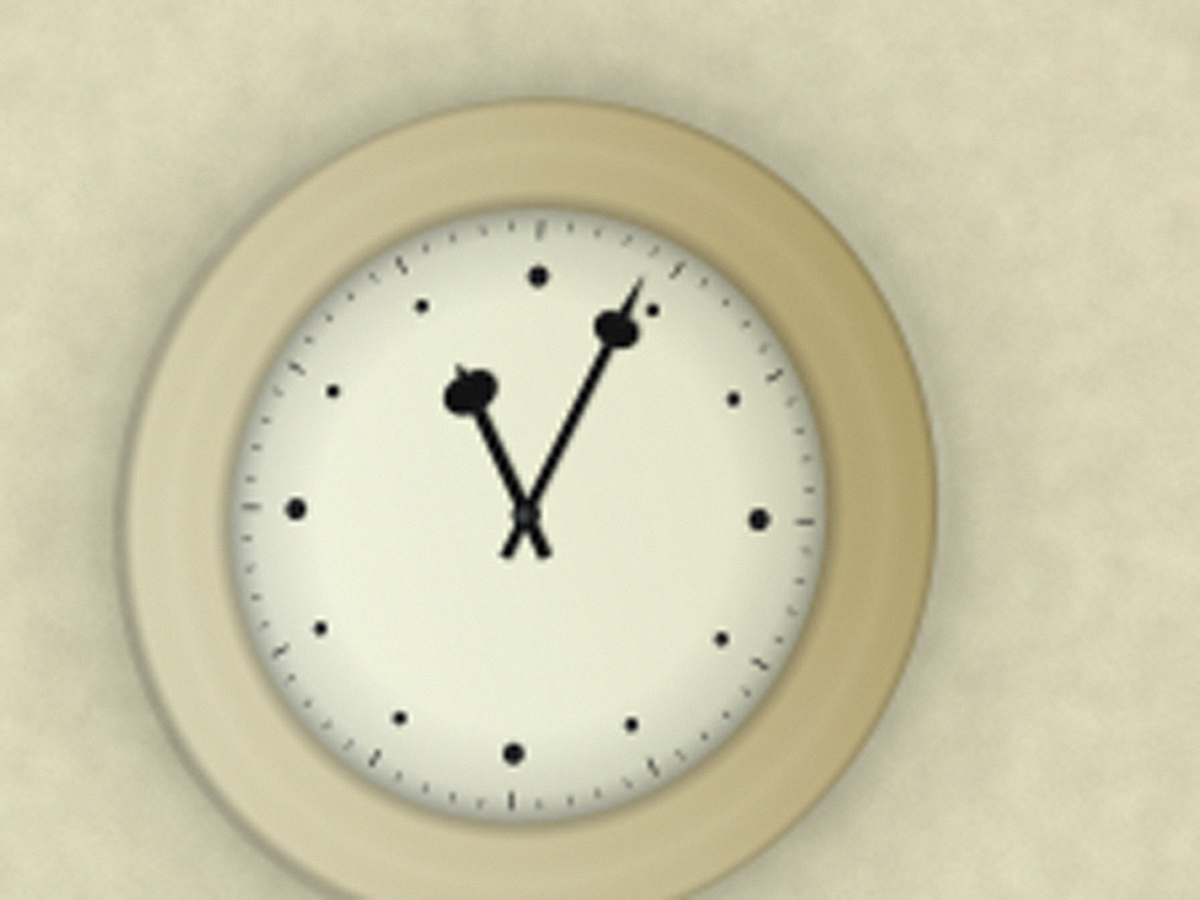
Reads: 11.04
